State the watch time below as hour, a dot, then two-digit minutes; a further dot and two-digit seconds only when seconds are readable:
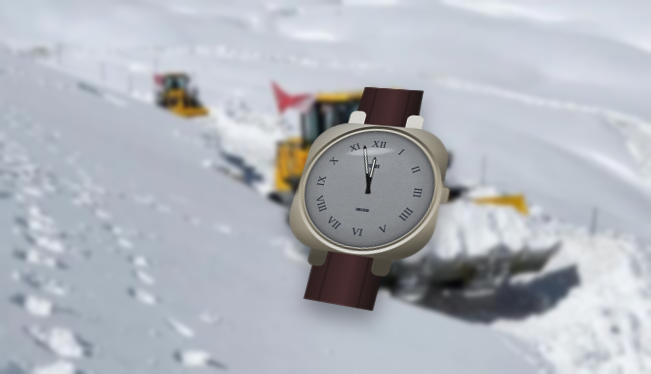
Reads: 11.57
